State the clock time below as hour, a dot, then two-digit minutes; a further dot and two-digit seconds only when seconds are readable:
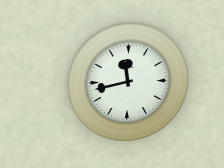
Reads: 11.43
